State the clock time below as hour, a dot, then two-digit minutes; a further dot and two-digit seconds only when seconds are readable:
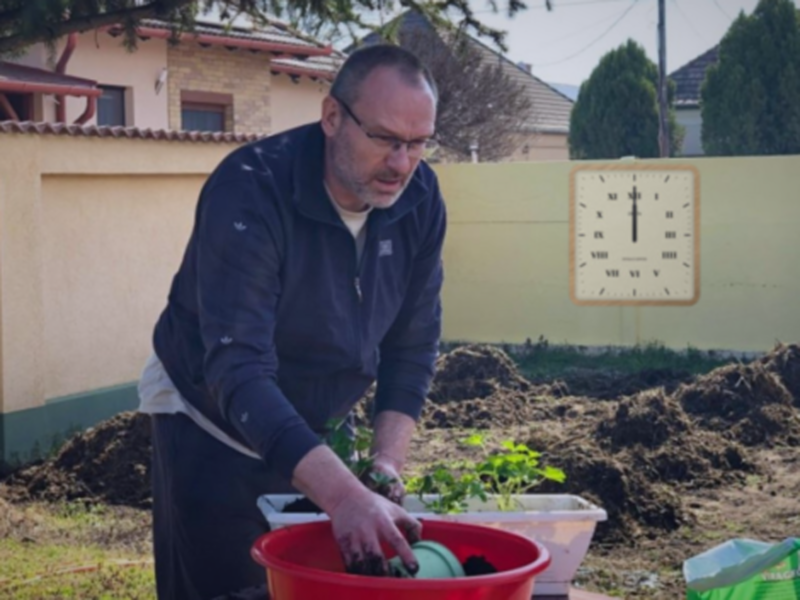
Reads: 12.00
